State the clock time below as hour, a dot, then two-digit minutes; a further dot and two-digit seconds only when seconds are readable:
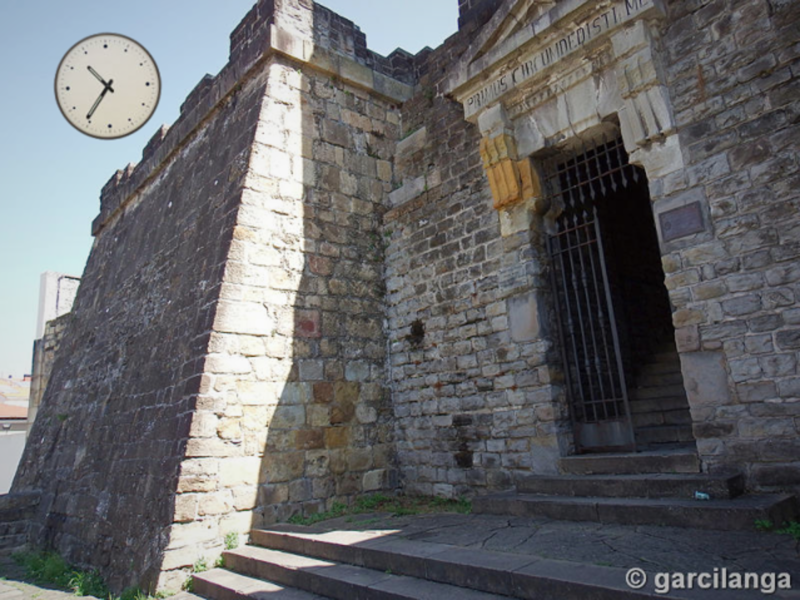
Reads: 10.36
